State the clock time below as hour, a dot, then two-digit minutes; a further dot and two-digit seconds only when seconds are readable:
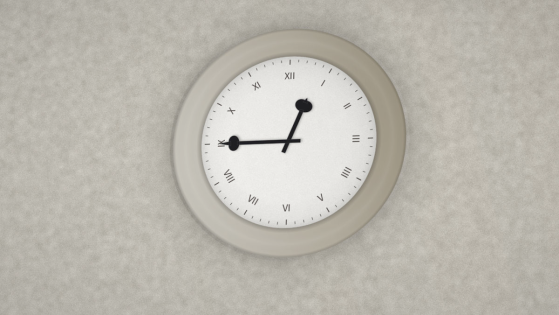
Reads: 12.45
